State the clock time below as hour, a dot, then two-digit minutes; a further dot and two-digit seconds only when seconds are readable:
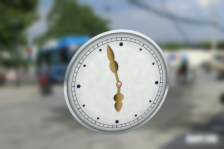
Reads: 5.57
